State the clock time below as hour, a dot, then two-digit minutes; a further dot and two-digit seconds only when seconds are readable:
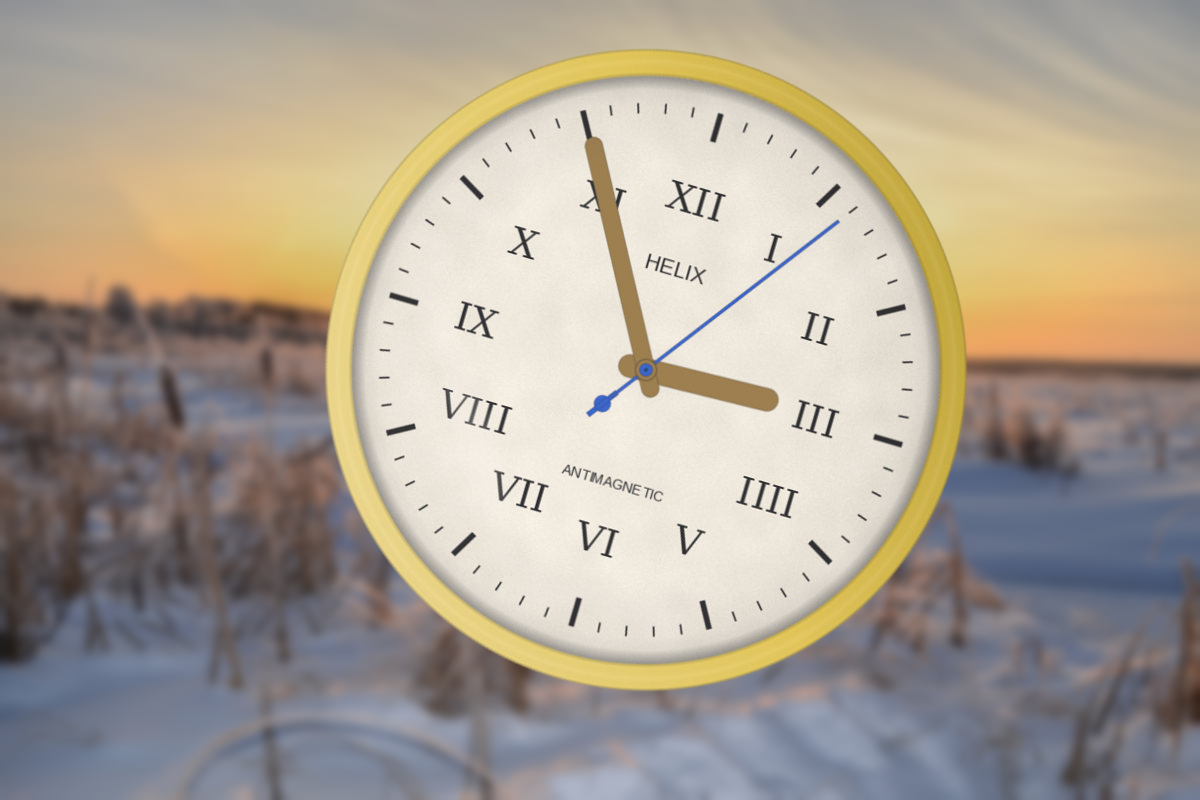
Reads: 2.55.06
